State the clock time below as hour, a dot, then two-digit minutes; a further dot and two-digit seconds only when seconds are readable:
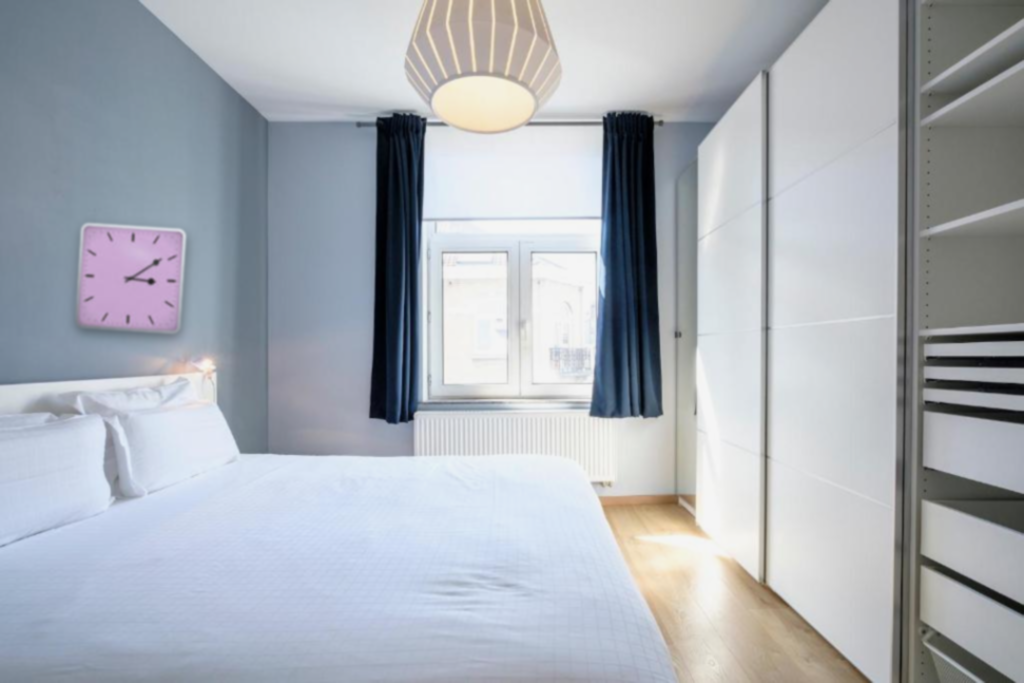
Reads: 3.09
